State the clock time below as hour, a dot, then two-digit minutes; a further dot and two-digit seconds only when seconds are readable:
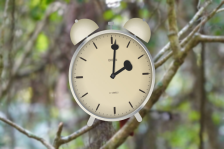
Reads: 2.01
